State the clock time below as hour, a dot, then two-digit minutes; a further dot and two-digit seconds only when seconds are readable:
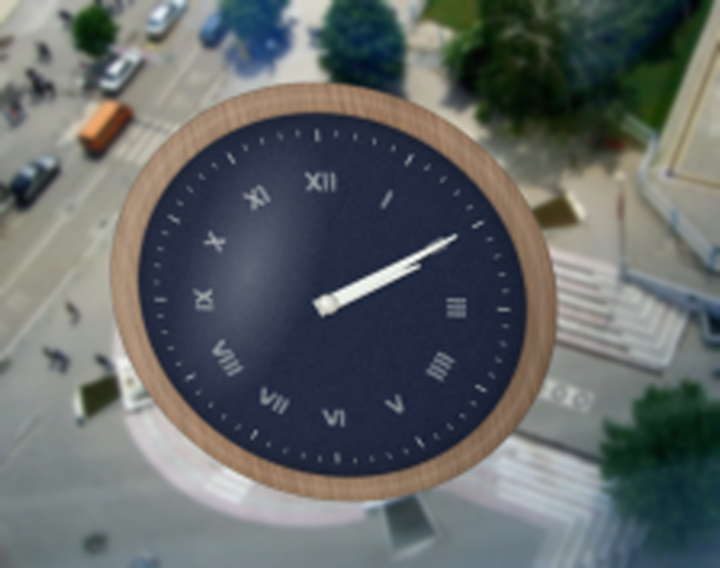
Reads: 2.10
